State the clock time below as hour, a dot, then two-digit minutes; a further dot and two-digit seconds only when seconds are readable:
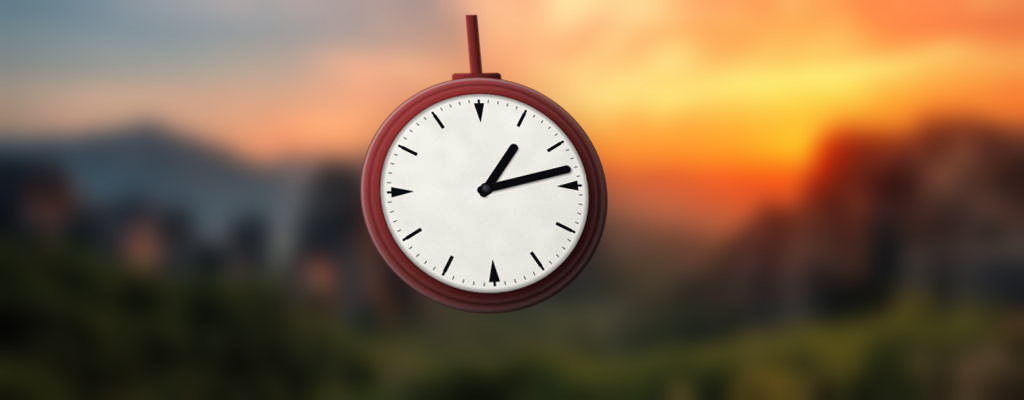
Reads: 1.13
